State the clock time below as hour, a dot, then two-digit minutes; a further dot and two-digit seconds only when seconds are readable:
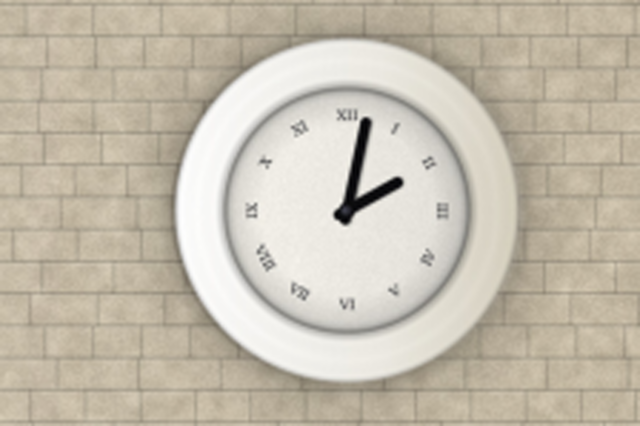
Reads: 2.02
